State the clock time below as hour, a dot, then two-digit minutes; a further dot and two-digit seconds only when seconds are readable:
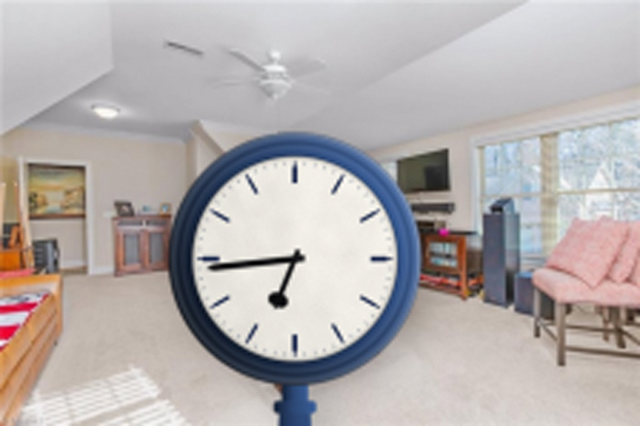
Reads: 6.44
